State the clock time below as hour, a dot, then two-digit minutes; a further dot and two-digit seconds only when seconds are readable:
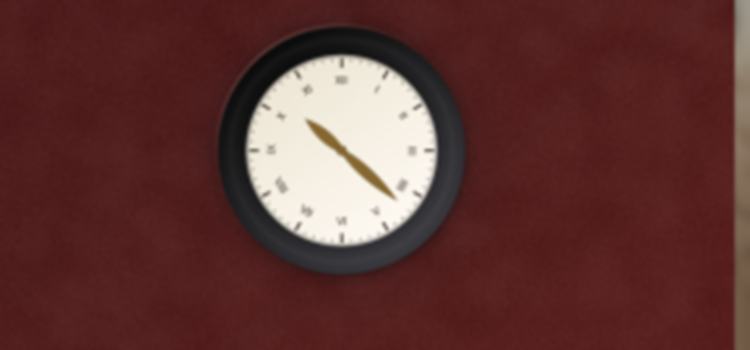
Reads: 10.22
